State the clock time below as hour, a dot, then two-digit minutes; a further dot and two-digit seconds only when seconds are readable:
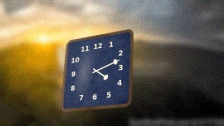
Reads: 4.12
